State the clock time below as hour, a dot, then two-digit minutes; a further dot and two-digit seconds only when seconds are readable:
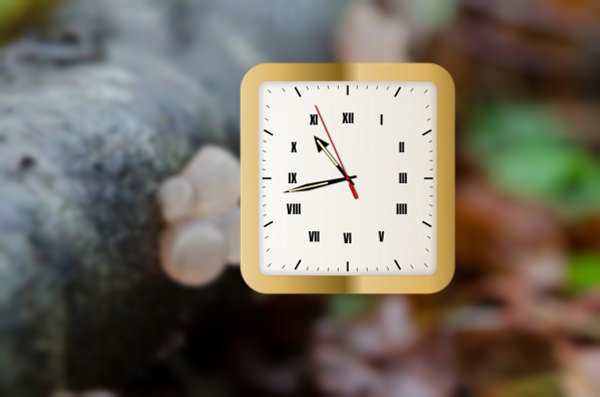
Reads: 10.42.56
